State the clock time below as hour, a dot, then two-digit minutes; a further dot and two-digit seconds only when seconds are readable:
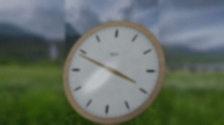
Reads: 3.49
